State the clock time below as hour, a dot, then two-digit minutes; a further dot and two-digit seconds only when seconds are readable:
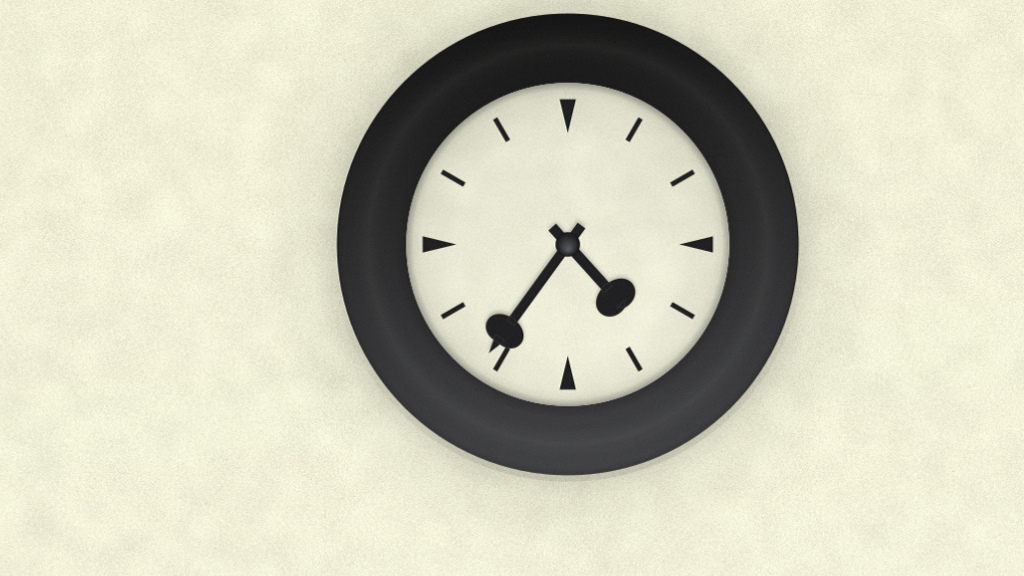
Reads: 4.36
